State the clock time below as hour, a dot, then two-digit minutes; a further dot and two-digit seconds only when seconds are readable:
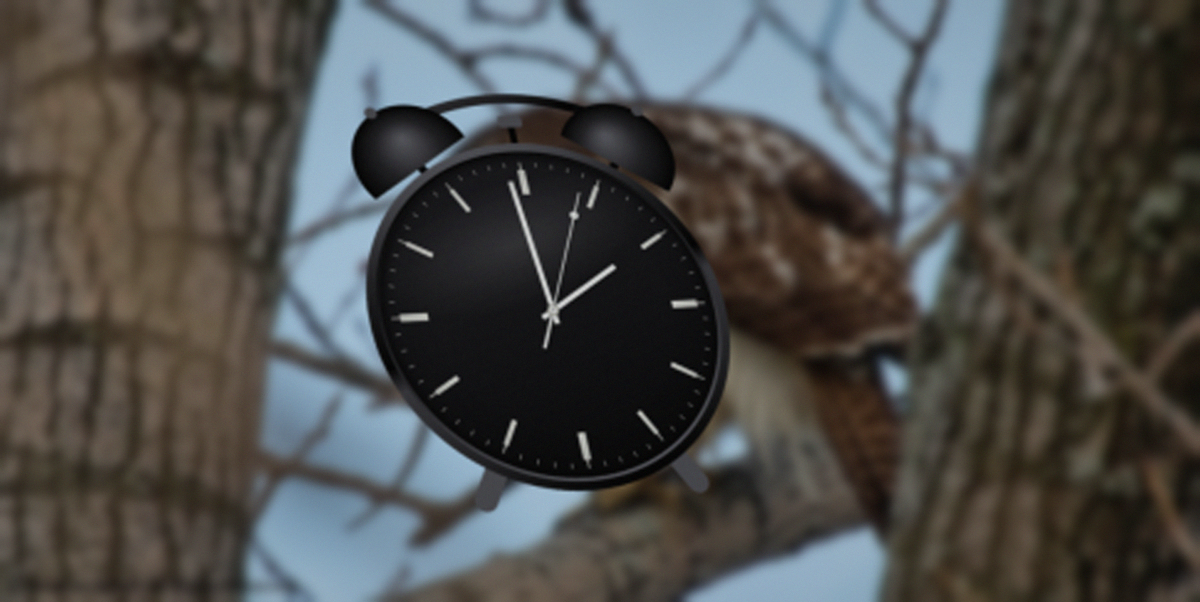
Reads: 1.59.04
